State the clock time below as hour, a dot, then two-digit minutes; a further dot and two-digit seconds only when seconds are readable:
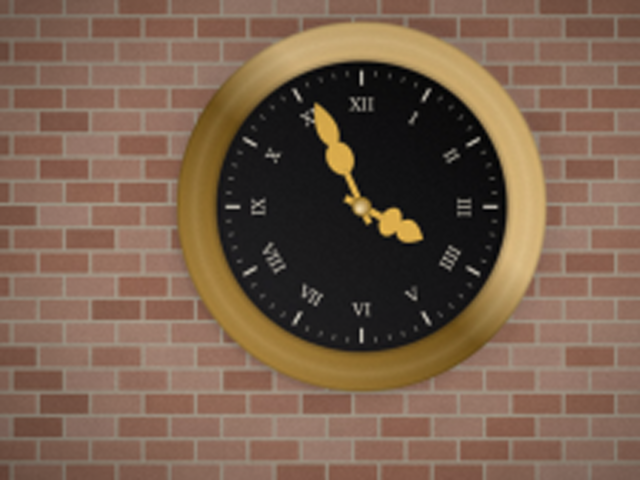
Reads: 3.56
